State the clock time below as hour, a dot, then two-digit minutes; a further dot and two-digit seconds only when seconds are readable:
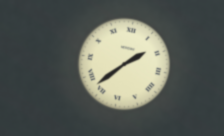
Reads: 1.37
